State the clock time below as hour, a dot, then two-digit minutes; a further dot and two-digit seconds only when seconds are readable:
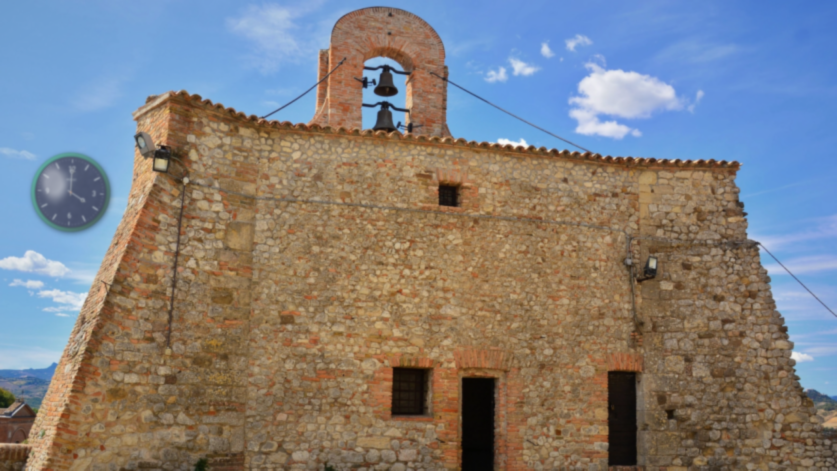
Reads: 4.00
